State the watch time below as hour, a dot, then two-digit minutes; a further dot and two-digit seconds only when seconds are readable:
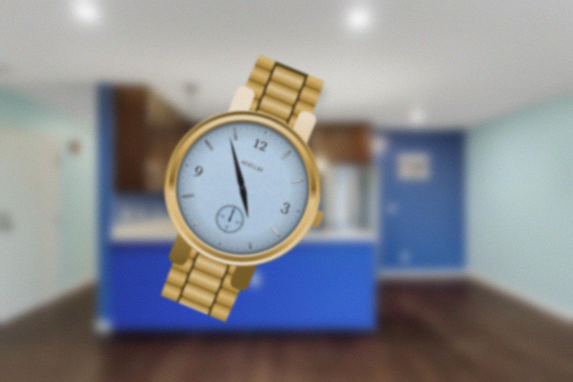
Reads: 4.54
